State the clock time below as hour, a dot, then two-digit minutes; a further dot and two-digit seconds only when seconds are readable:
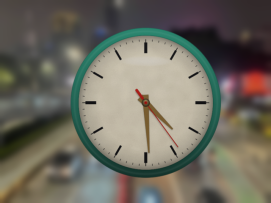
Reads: 4.29.24
